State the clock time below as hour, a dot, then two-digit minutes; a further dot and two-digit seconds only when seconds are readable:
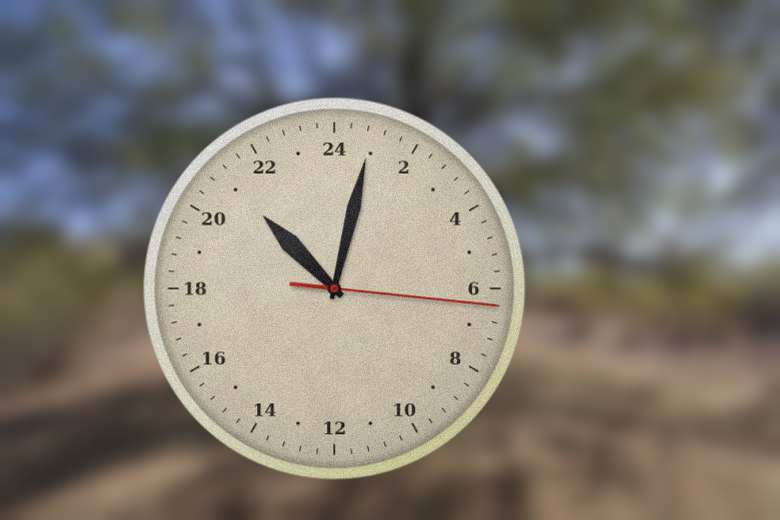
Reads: 21.02.16
